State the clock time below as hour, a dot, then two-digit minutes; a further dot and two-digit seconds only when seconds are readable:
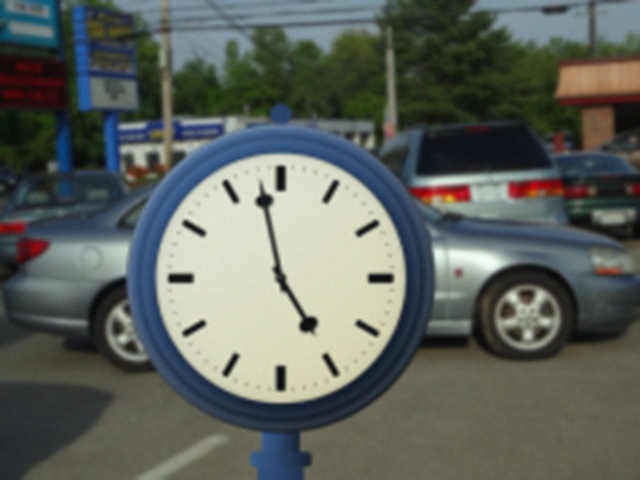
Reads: 4.58
